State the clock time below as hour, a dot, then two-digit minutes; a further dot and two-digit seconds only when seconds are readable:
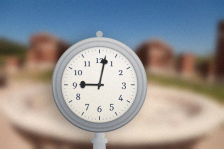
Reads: 9.02
